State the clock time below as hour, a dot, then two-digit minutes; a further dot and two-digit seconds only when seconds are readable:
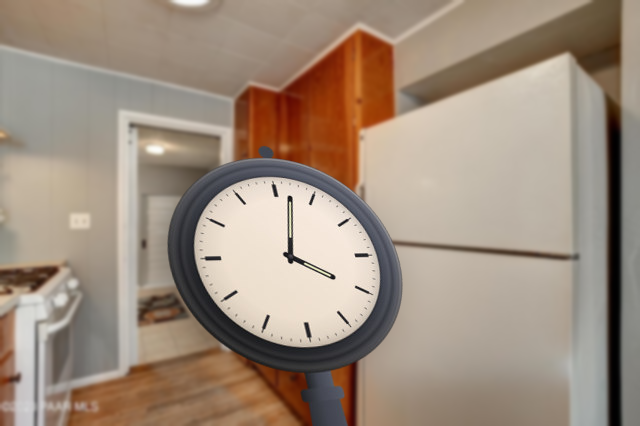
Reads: 4.02
